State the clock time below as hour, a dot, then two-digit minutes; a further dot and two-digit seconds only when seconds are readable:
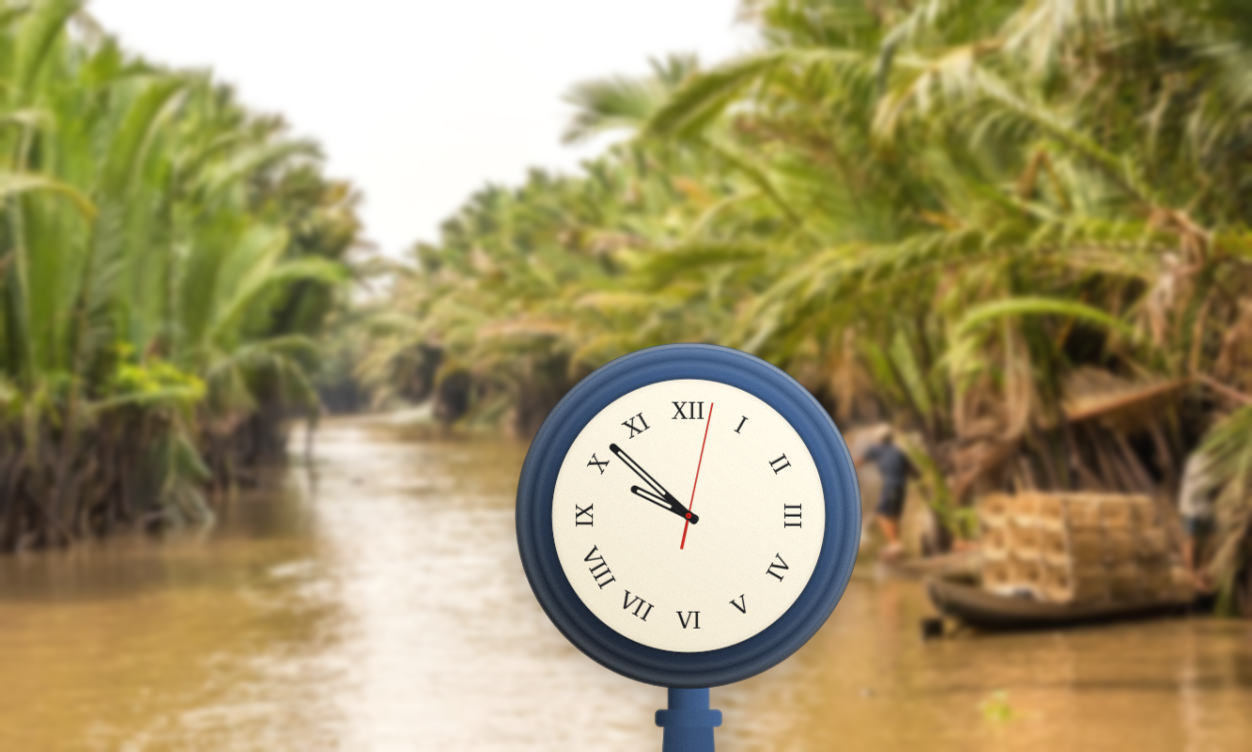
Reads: 9.52.02
